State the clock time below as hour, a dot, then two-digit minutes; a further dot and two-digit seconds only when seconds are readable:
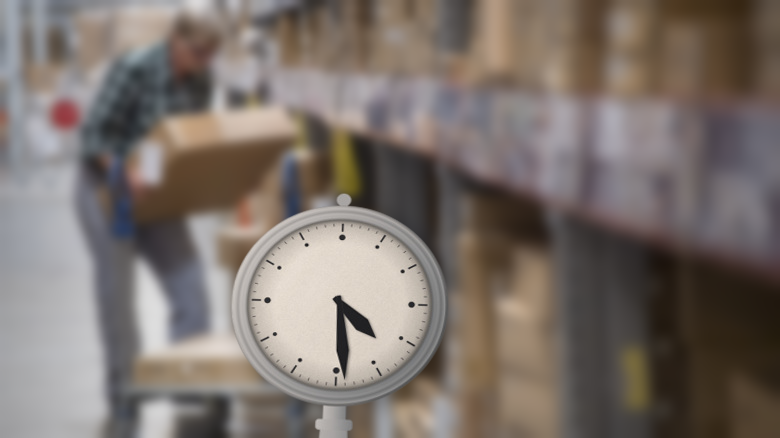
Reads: 4.29
